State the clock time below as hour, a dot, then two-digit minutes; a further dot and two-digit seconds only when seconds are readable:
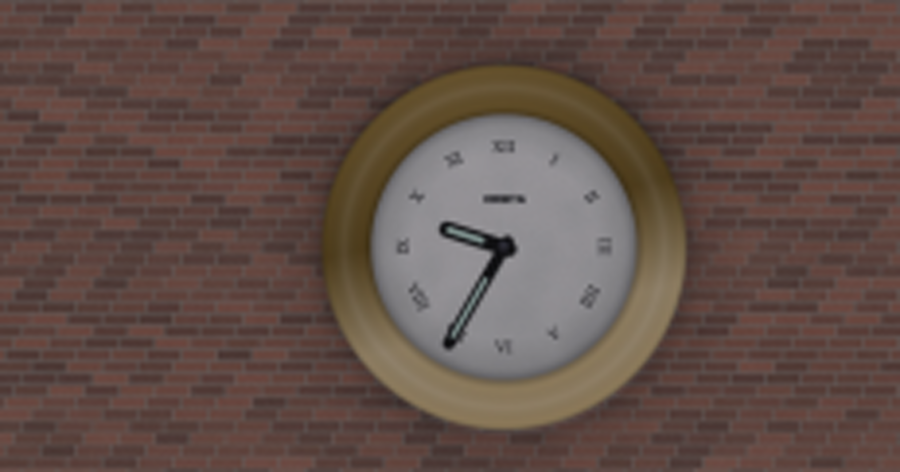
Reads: 9.35
